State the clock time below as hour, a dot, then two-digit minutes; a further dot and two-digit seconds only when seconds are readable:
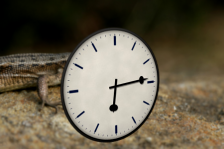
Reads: 6.14
